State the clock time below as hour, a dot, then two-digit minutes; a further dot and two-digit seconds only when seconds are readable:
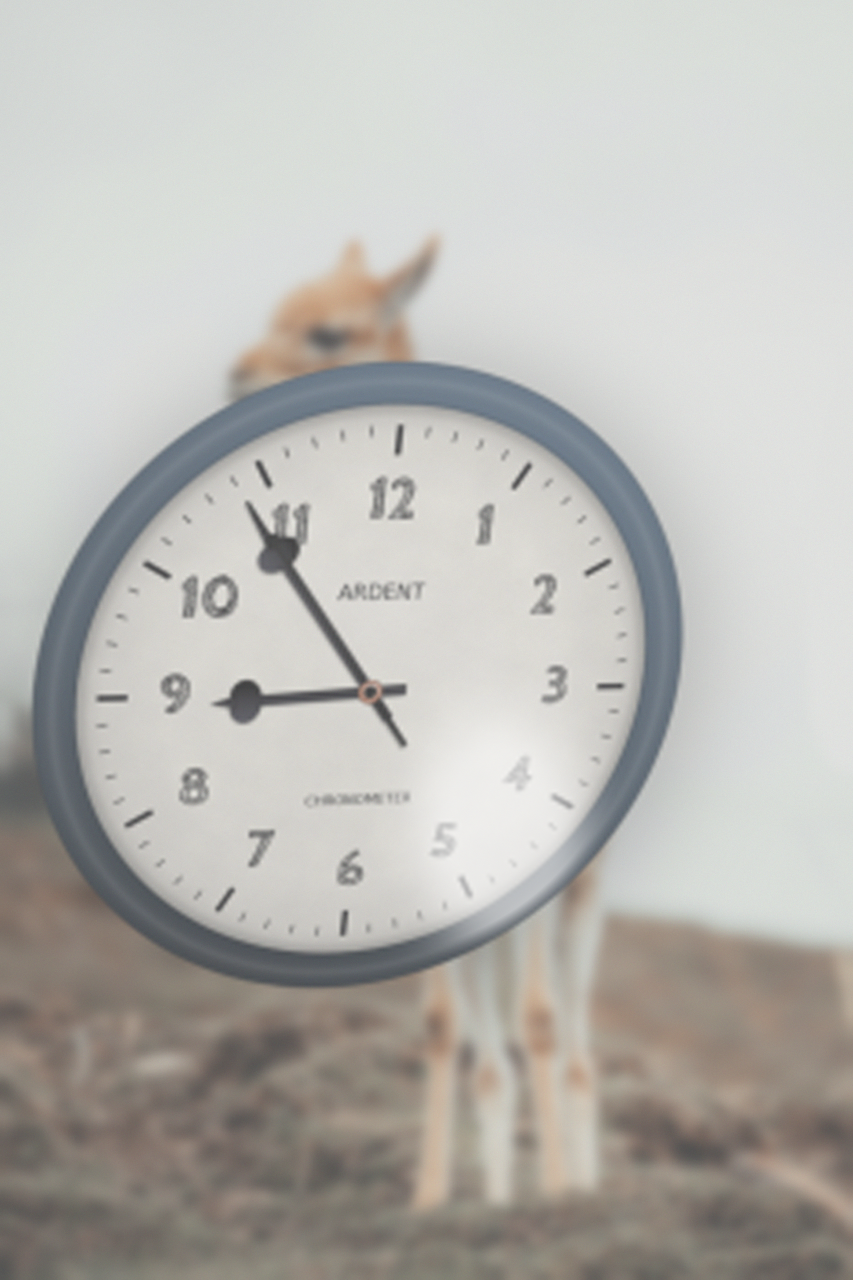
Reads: 8.53.54
